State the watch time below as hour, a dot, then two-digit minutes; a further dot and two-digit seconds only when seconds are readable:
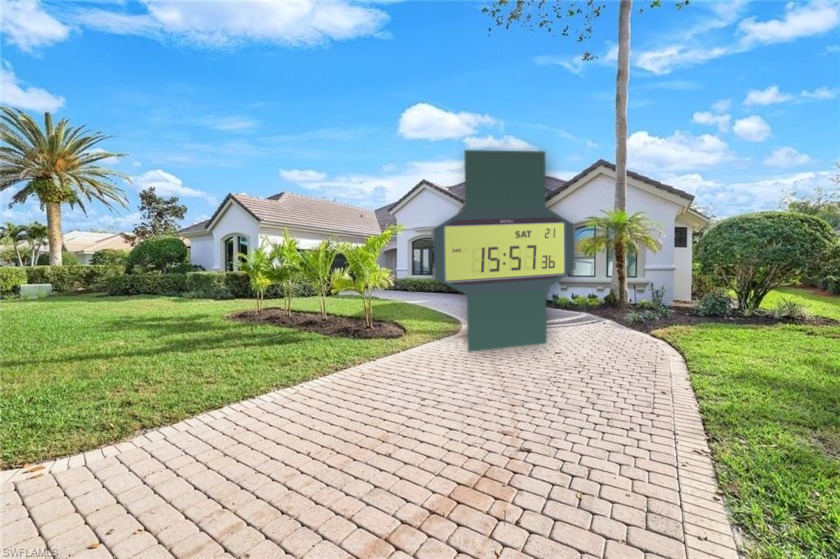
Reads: 15.57.36
